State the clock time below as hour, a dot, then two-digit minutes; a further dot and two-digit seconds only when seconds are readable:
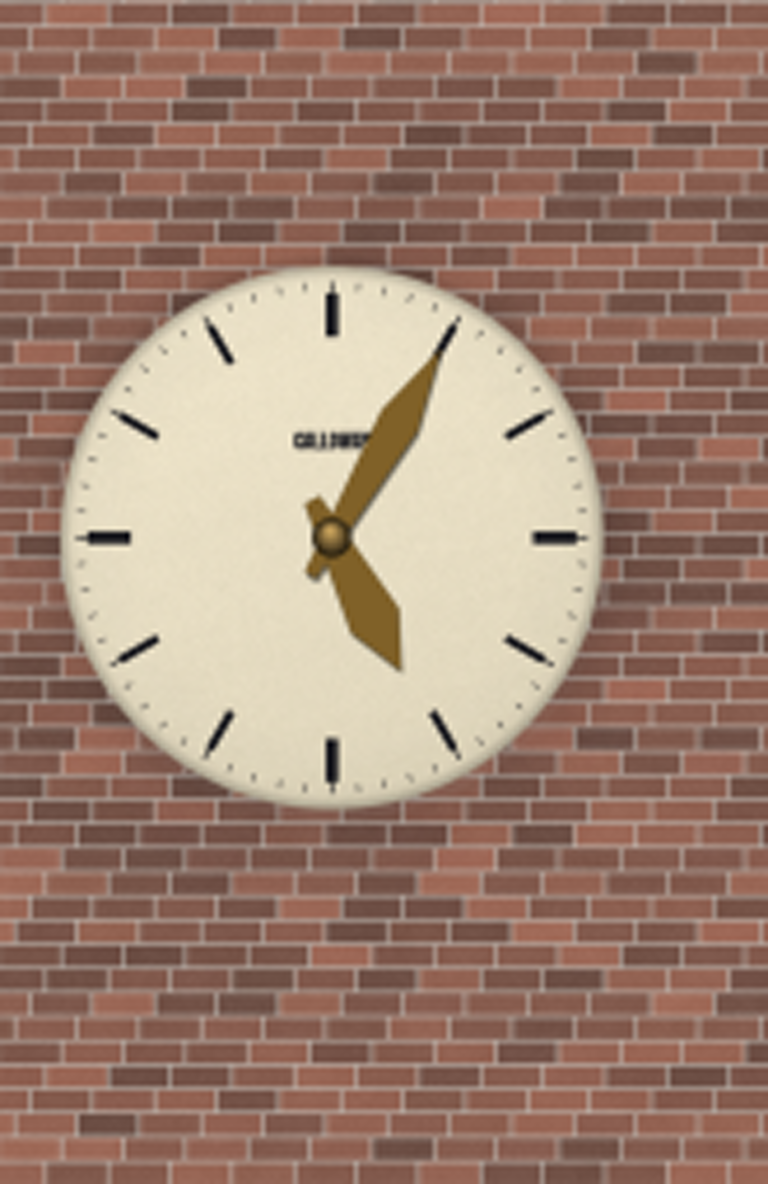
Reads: 5.05
